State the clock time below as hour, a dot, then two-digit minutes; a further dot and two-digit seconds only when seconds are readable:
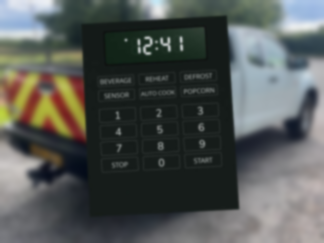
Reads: 12.41
